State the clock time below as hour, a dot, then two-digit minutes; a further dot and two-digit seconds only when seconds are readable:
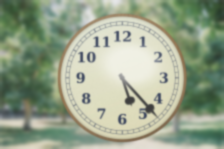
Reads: 5.23
